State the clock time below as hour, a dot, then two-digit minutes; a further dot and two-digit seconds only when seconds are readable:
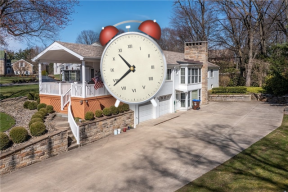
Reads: 10.39
